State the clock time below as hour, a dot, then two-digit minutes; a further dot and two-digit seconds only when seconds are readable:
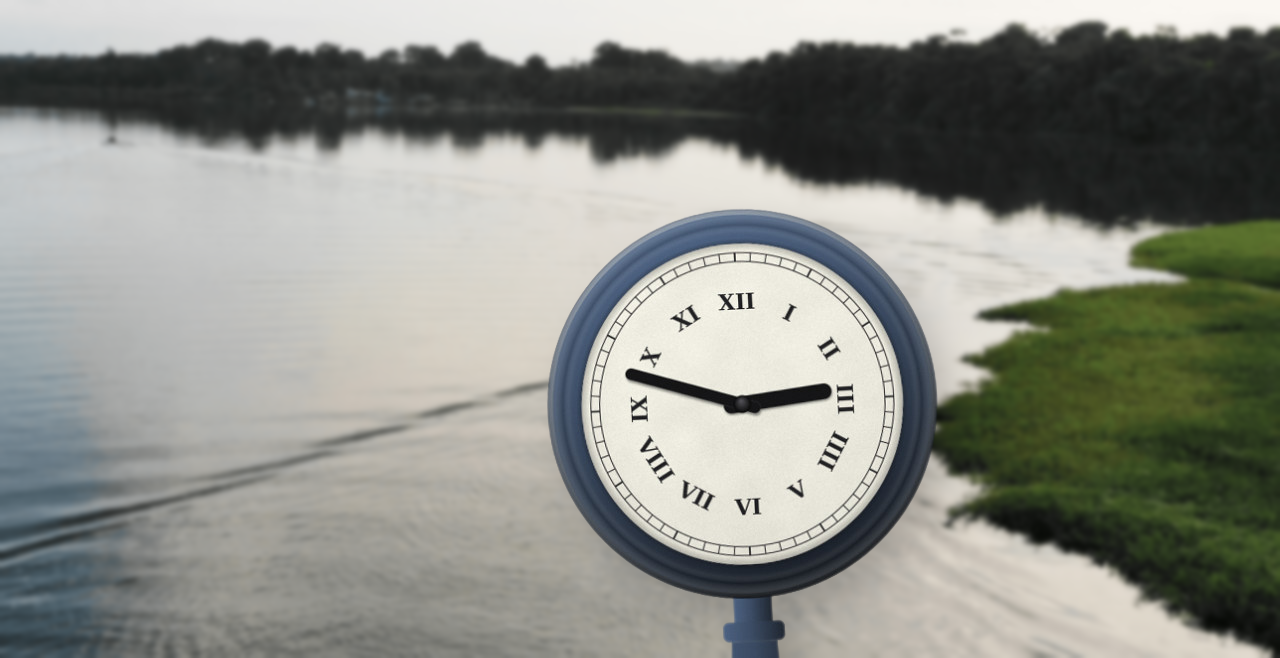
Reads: 2.48
